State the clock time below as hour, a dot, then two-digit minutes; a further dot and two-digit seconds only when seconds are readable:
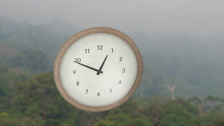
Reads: 12.49
